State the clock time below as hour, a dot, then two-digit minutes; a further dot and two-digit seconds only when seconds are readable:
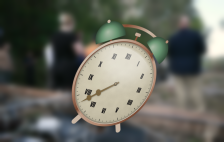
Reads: 7.38
